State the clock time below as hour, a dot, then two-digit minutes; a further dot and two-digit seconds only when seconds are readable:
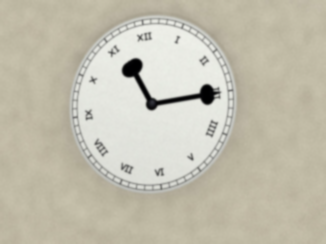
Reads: 11.15
